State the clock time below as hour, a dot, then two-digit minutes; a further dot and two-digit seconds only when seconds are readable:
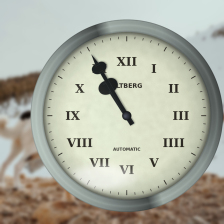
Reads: 10.55
